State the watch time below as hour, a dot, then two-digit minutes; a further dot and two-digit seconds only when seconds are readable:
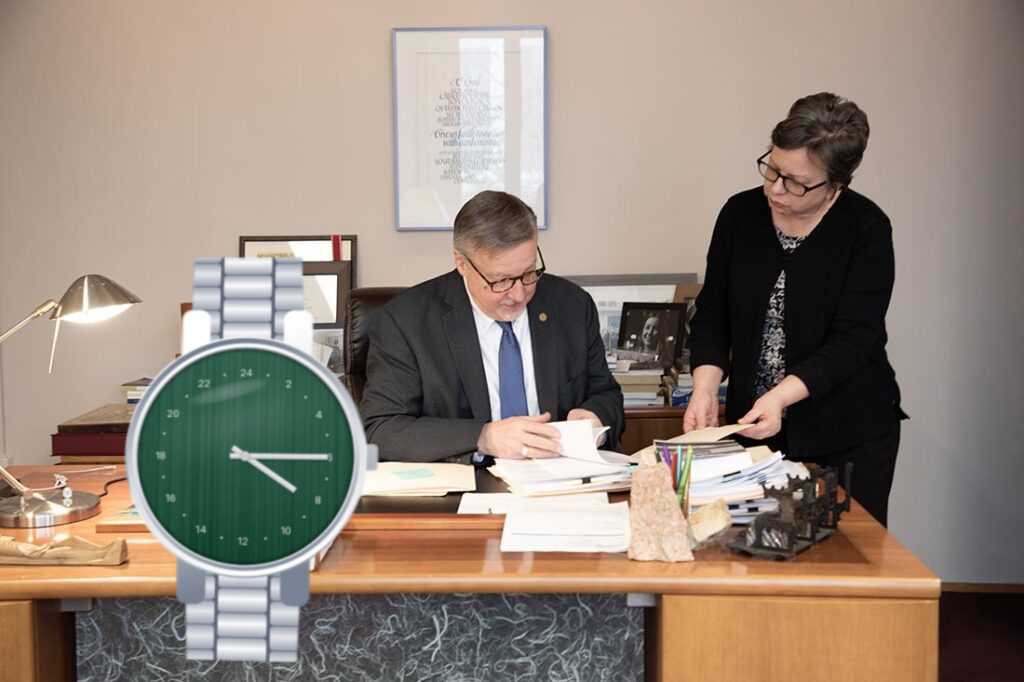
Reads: 8.15
